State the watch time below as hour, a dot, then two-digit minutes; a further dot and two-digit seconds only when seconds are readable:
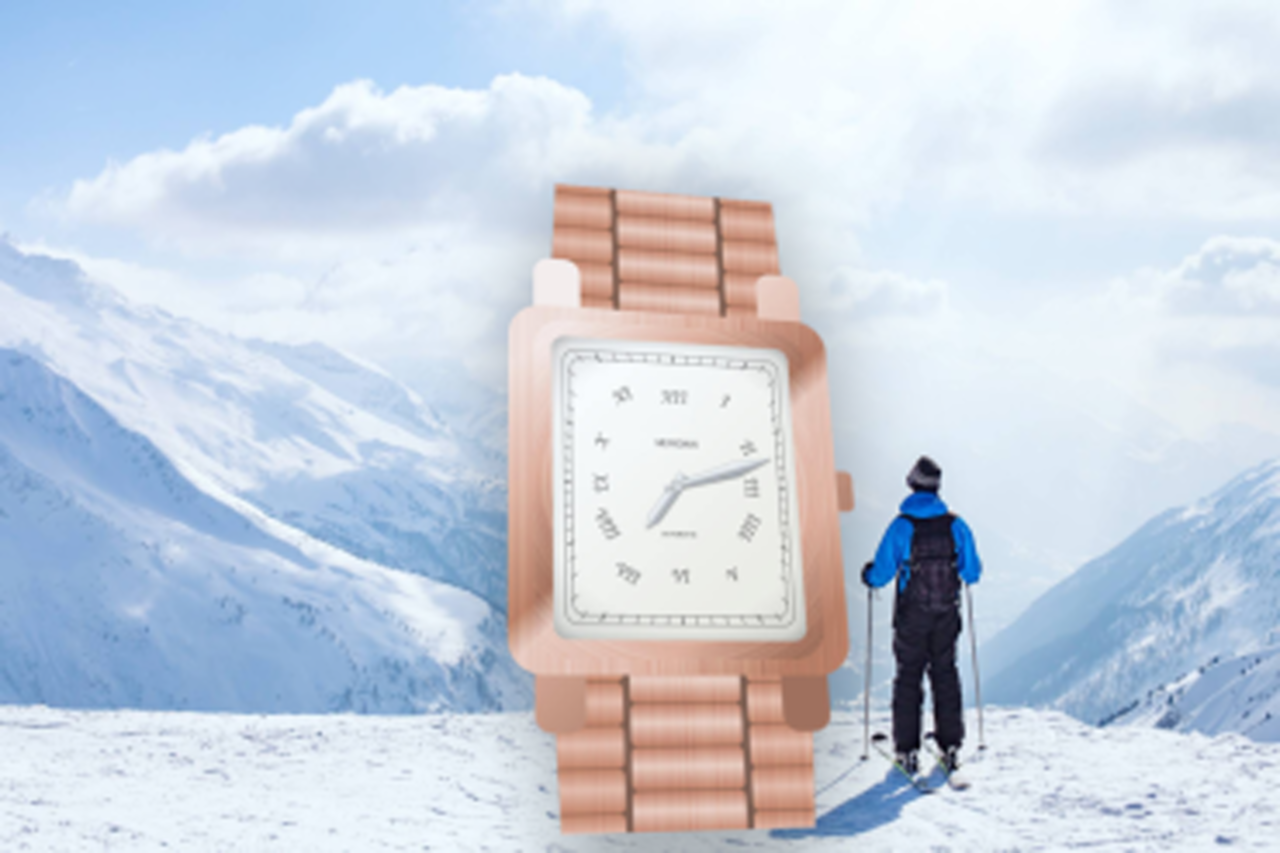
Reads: 7.12
